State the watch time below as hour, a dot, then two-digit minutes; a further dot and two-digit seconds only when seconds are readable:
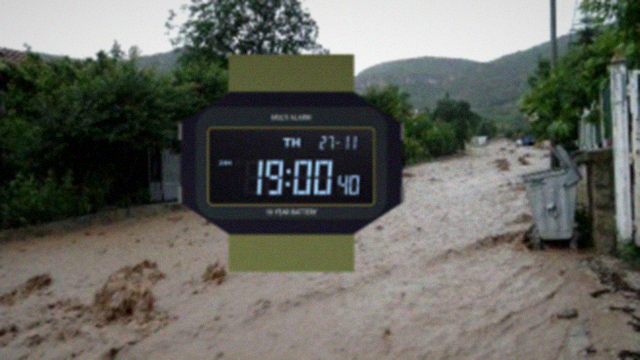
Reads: 19.00.40
